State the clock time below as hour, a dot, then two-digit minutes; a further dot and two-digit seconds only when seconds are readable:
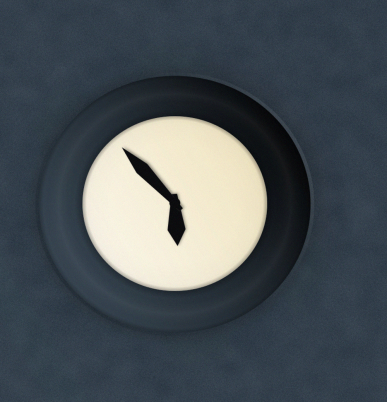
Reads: 5.53
